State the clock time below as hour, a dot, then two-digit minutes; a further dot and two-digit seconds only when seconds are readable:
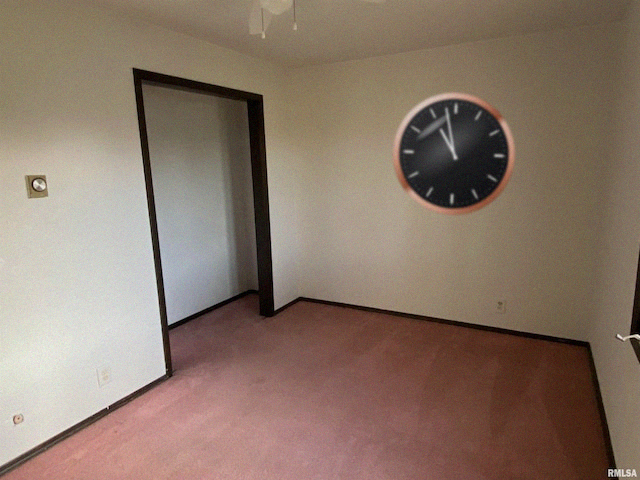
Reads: 10.58
